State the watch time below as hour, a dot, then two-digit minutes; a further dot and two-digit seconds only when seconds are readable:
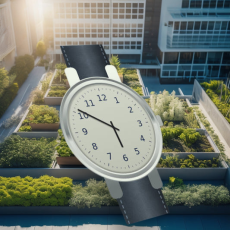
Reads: 5.51
